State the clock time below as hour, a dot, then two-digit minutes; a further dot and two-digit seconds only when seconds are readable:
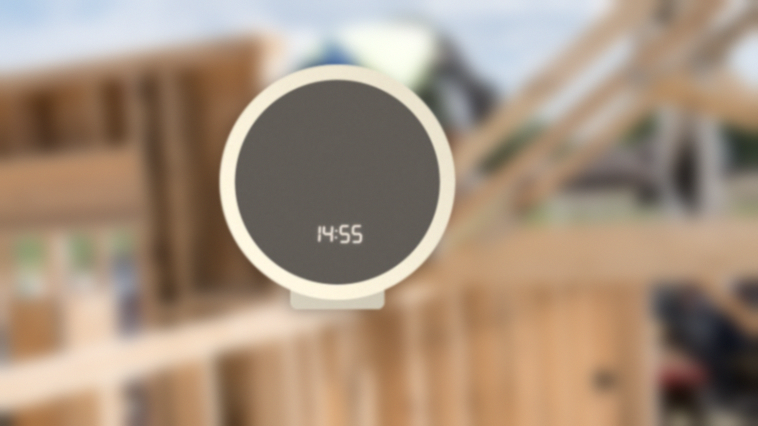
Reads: 14.55
